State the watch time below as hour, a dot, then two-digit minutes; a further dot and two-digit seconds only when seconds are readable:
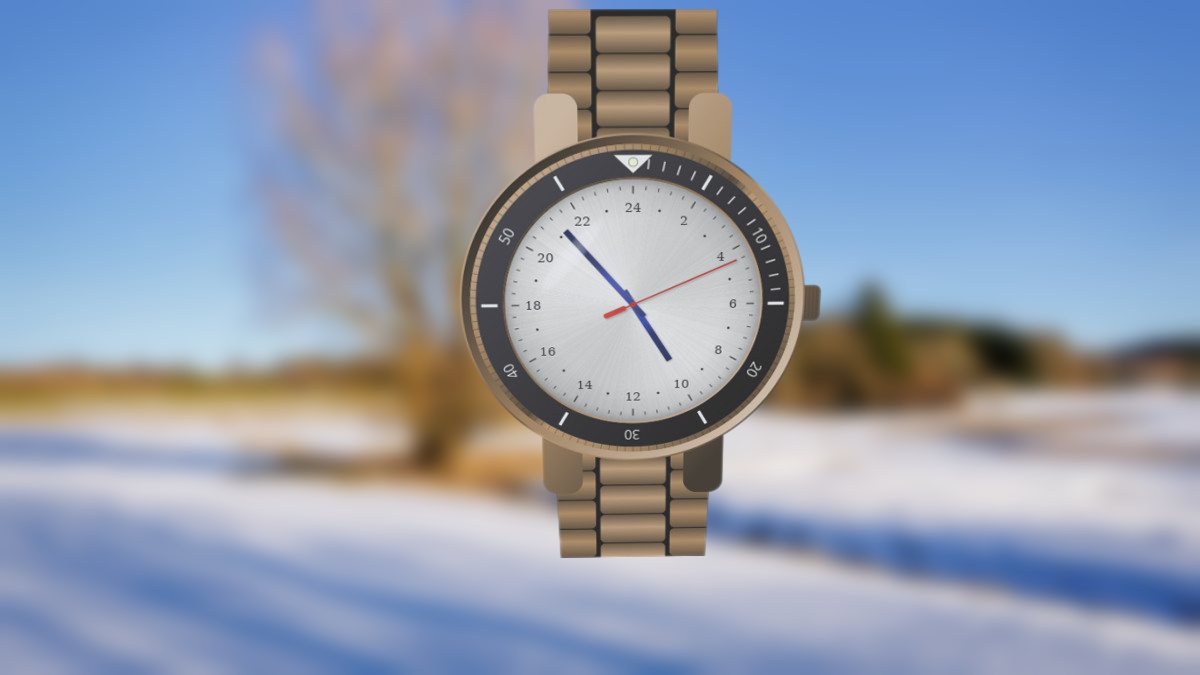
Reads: 9.53.11
